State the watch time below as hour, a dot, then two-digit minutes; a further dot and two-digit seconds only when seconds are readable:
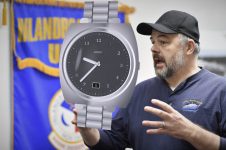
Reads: 9.37
